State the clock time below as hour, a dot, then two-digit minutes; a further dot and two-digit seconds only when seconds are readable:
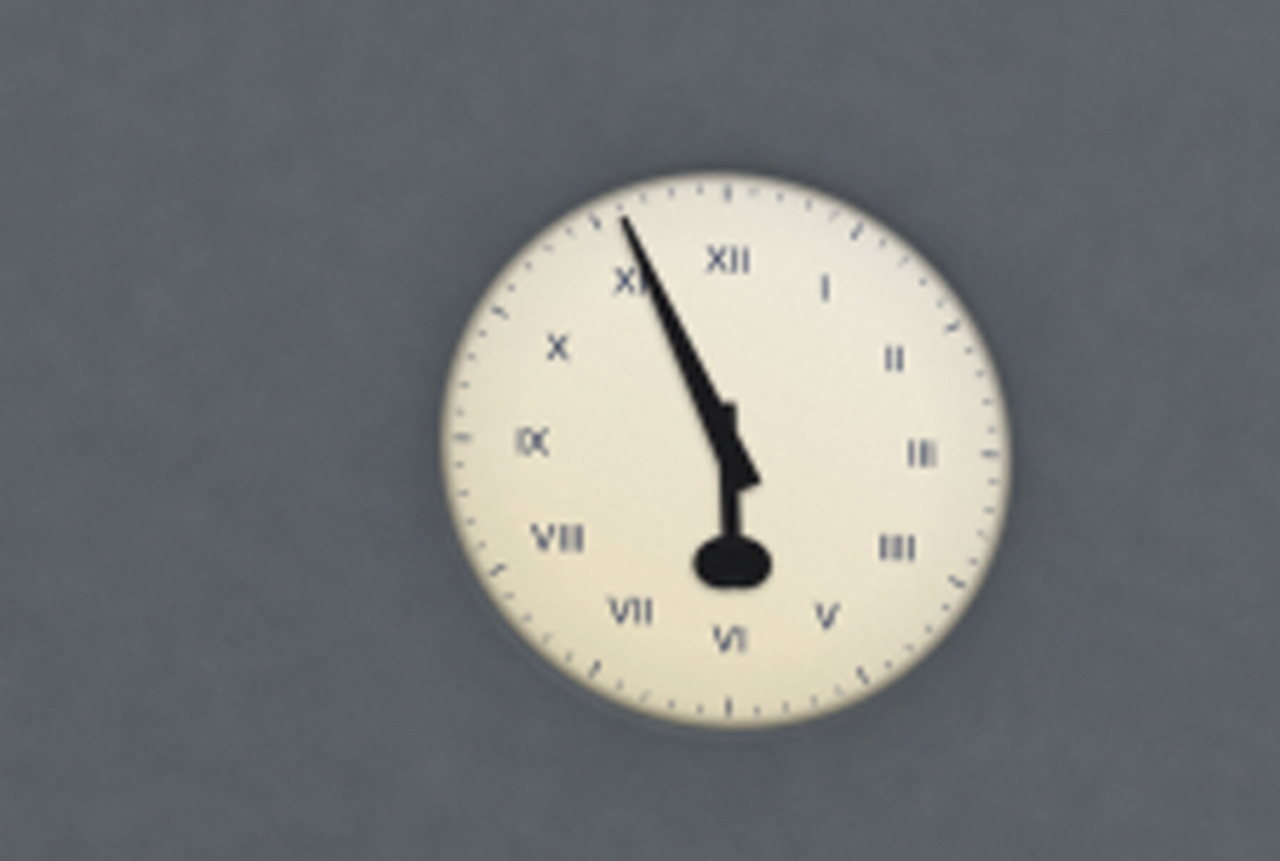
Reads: 5.56
